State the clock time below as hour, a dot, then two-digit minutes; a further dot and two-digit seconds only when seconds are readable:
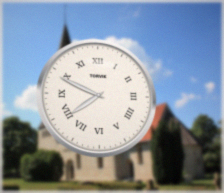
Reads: 7.49
